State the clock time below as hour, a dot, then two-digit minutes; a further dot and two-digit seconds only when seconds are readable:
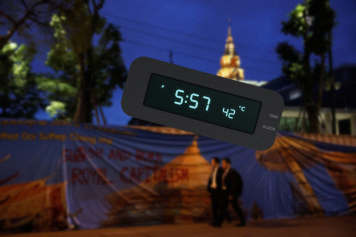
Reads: 5.57
